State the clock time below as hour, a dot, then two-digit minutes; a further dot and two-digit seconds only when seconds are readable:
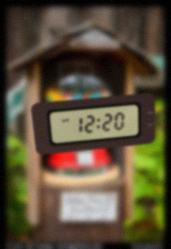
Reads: 12.20
